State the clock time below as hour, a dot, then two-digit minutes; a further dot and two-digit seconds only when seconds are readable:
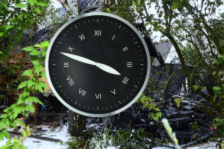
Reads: 3.48
